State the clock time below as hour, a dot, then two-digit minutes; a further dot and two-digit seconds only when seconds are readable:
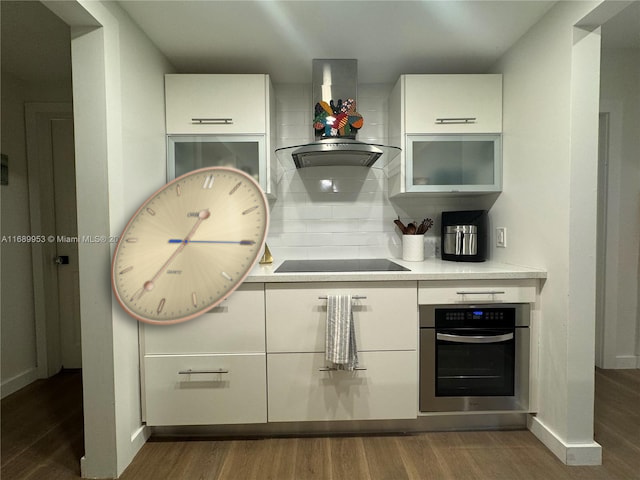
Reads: 12.34.15
